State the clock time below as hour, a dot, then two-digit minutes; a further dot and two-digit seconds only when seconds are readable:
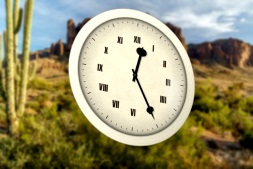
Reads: 12.25
